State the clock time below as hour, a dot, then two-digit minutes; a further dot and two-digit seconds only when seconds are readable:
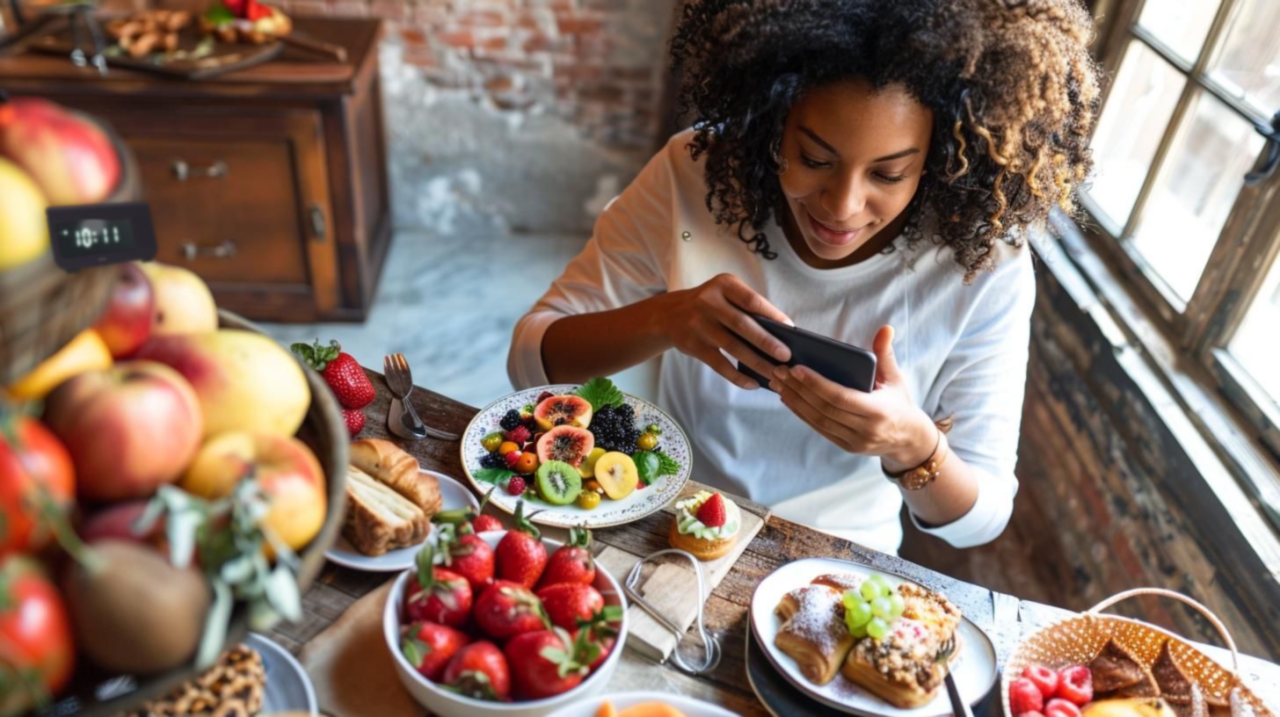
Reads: 10.11
